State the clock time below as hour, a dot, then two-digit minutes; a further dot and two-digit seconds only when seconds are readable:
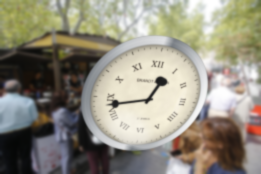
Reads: 12.43
